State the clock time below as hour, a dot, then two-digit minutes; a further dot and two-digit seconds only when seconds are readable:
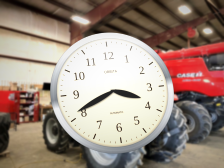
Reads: 3.41
